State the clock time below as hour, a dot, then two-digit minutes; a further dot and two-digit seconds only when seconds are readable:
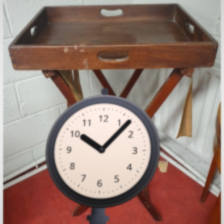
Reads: 10.07
